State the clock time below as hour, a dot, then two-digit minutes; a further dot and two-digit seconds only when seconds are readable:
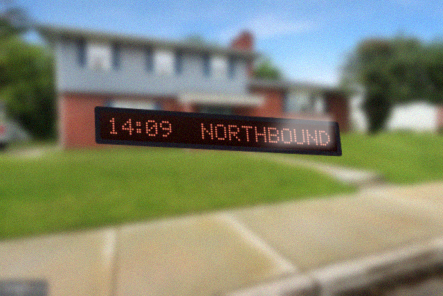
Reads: 14.09
